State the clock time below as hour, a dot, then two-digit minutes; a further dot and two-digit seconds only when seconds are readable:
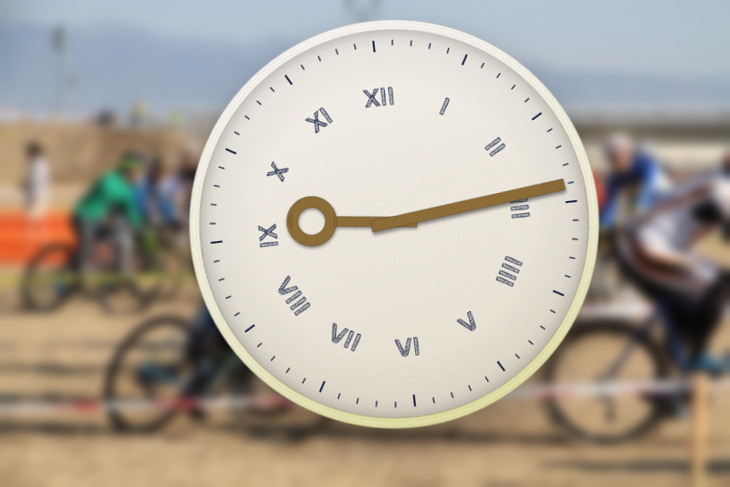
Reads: 9.14
